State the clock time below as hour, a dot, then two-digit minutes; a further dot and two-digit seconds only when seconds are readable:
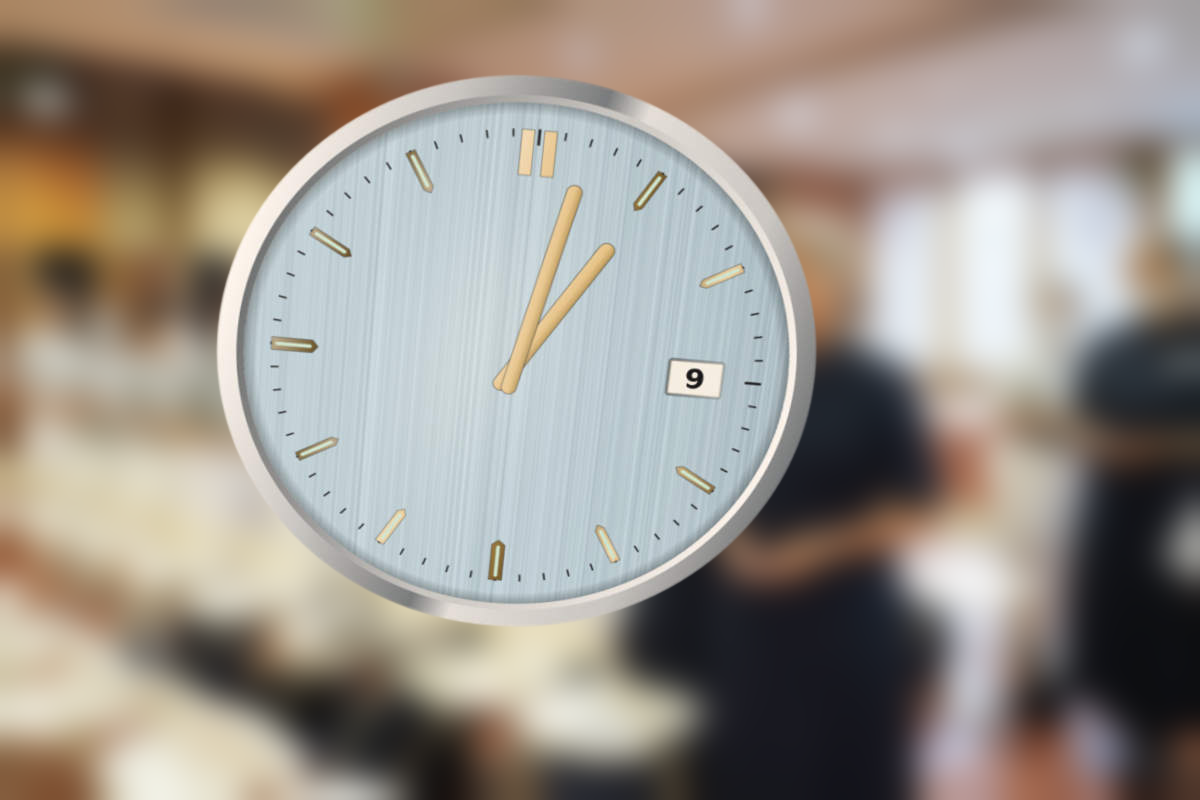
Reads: 1.02
